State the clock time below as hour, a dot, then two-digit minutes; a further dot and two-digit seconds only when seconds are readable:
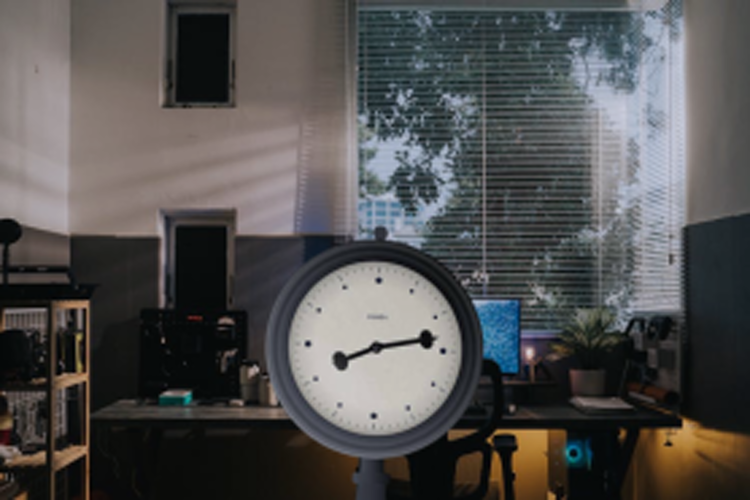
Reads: 8.13
